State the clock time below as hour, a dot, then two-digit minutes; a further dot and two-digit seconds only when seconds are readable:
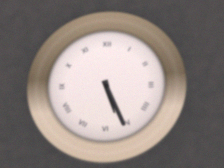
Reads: 5.26
